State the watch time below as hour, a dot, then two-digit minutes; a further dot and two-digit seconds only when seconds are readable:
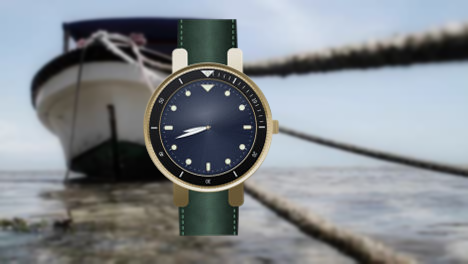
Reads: 8.42
